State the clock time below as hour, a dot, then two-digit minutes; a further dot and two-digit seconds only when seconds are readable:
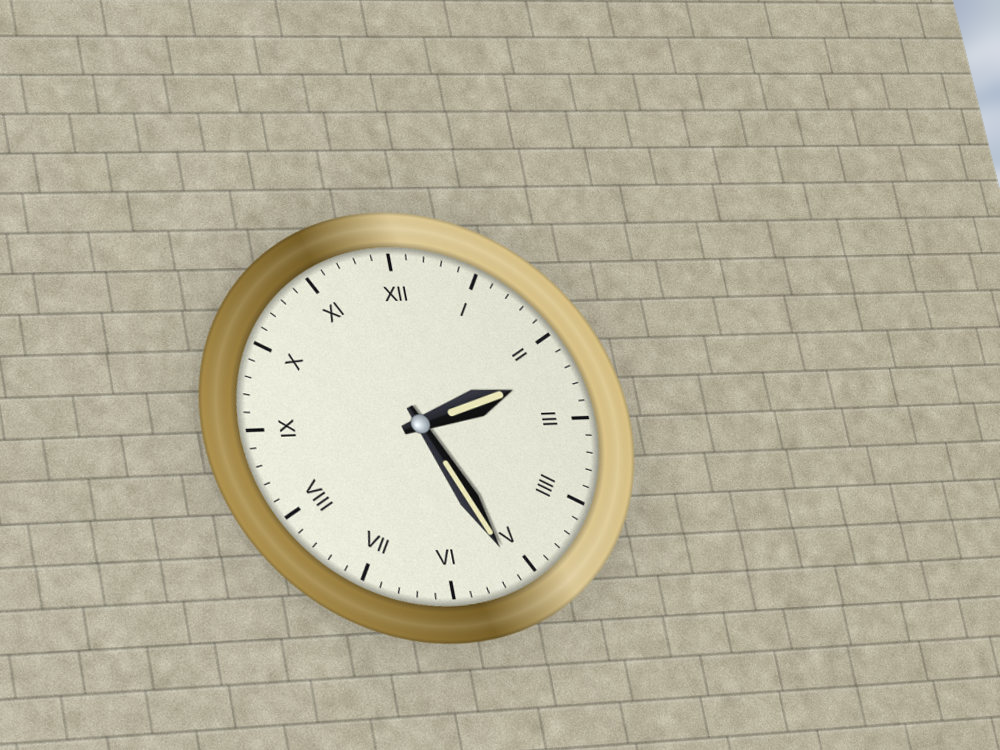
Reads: 2.26
